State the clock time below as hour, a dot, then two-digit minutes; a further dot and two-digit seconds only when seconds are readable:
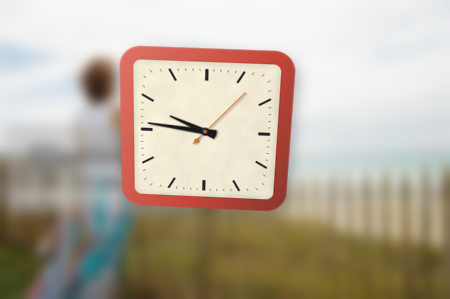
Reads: 9.46.07
